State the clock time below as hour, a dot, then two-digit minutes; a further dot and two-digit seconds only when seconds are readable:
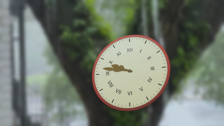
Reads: 9.47
